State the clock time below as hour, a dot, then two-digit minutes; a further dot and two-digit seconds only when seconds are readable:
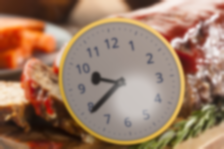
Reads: 9.39
